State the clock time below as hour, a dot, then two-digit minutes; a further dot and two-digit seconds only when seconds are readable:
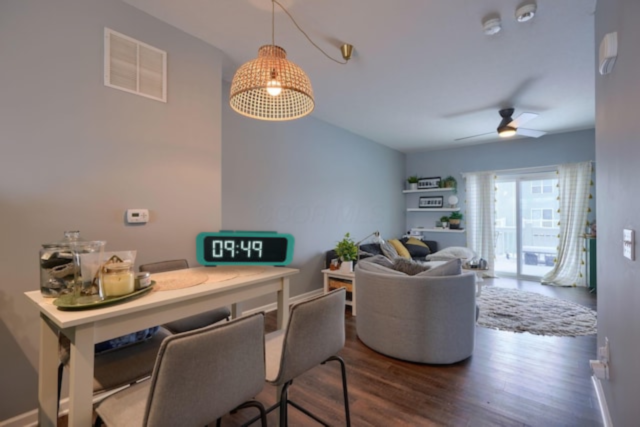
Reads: 9.49
